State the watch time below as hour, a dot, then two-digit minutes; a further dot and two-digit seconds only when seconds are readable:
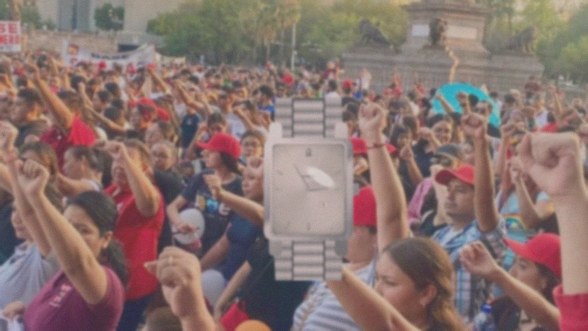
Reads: 2.55
